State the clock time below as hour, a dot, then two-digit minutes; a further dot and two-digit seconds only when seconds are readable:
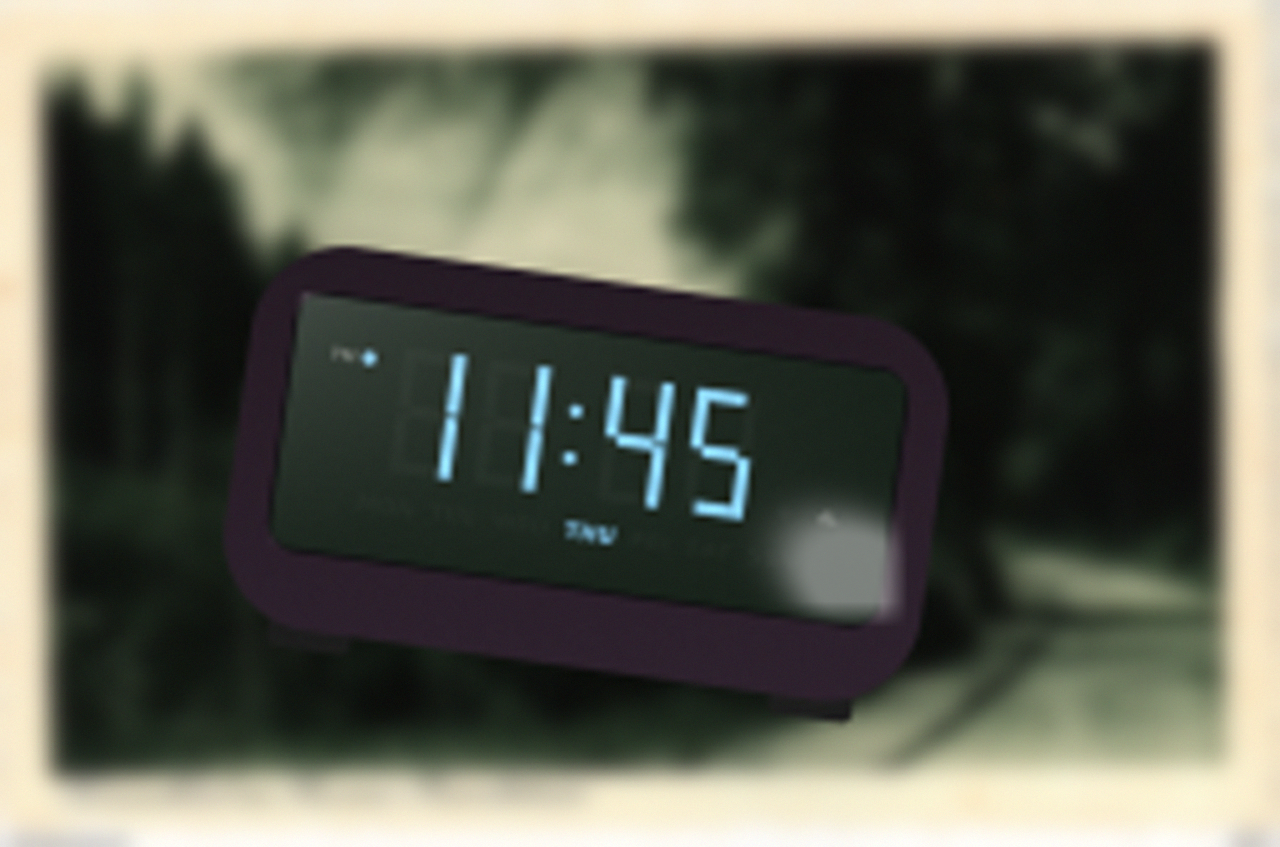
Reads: 11.45
